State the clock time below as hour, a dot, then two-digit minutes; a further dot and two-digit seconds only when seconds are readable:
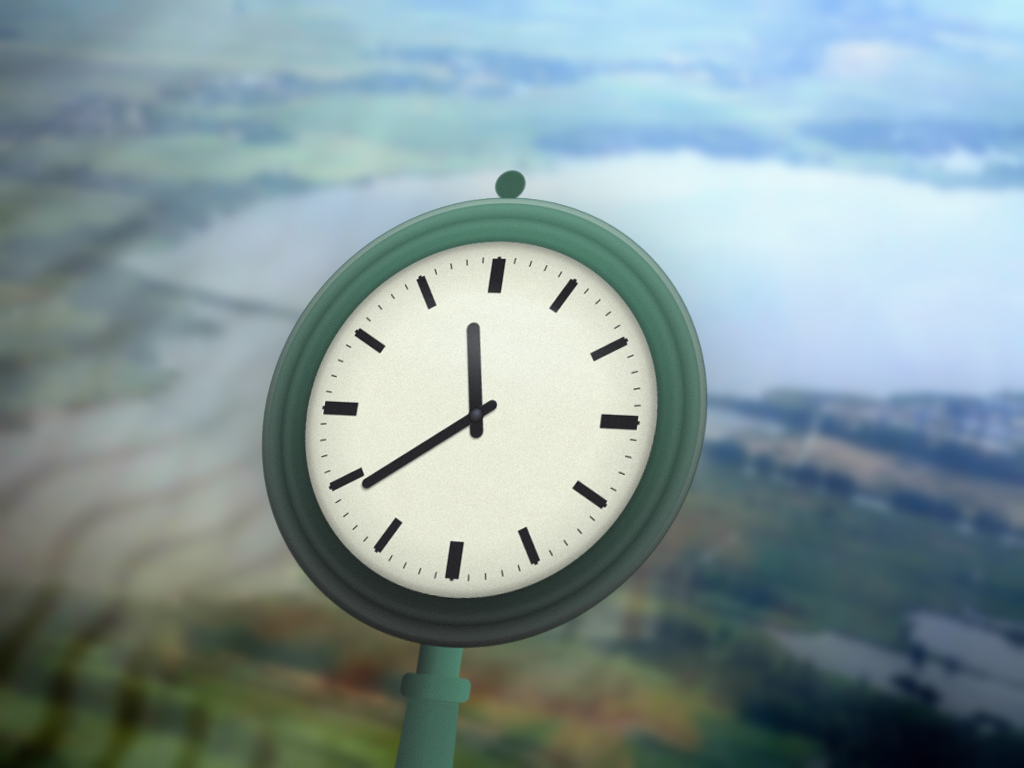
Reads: 11.39
